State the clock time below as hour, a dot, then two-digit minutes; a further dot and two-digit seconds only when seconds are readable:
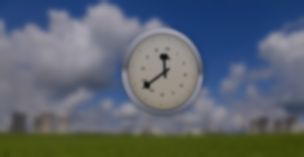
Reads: 11.38
